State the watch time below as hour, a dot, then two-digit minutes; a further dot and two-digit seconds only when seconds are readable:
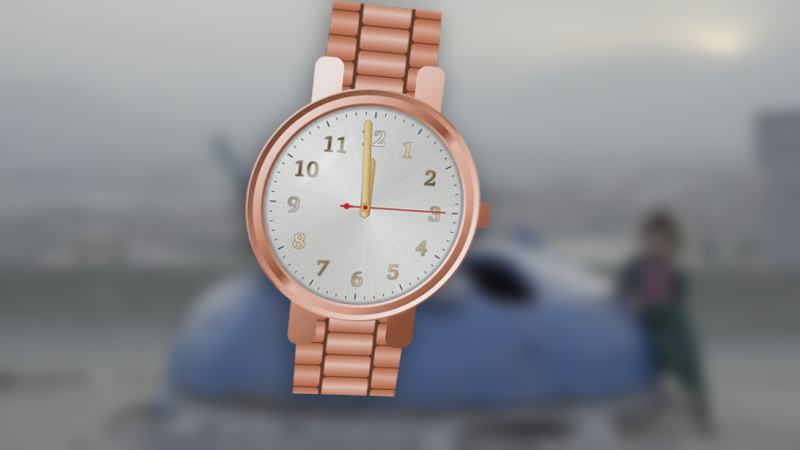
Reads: 11.59.15
